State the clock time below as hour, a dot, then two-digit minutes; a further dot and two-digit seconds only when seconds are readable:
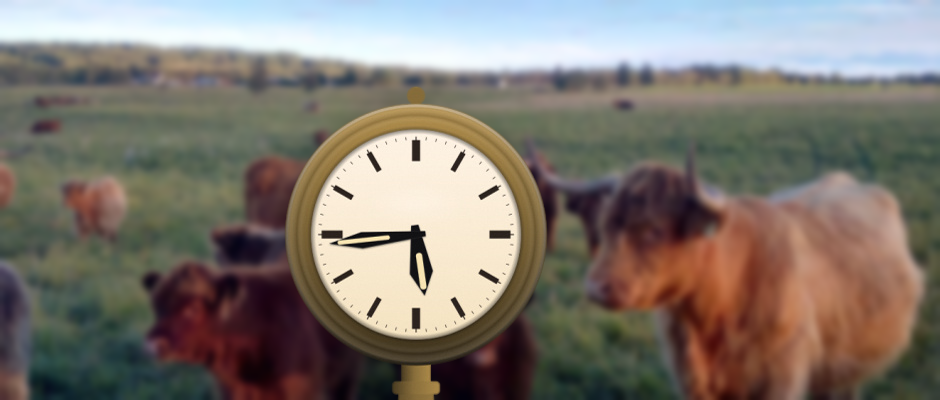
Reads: 5.44
